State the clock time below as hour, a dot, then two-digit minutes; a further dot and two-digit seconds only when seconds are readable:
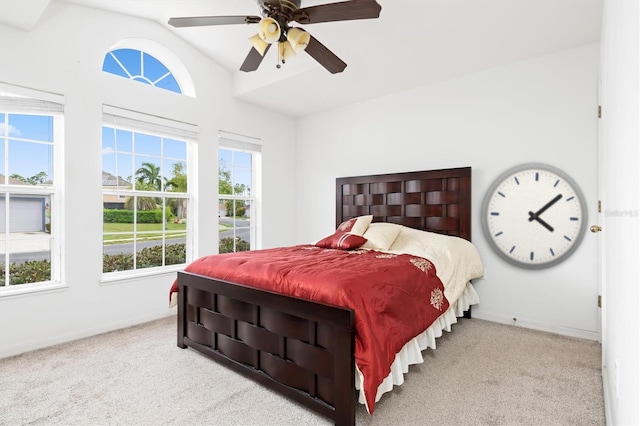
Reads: 4.08
